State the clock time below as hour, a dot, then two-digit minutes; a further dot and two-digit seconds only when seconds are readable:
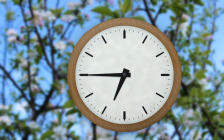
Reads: 6.45
